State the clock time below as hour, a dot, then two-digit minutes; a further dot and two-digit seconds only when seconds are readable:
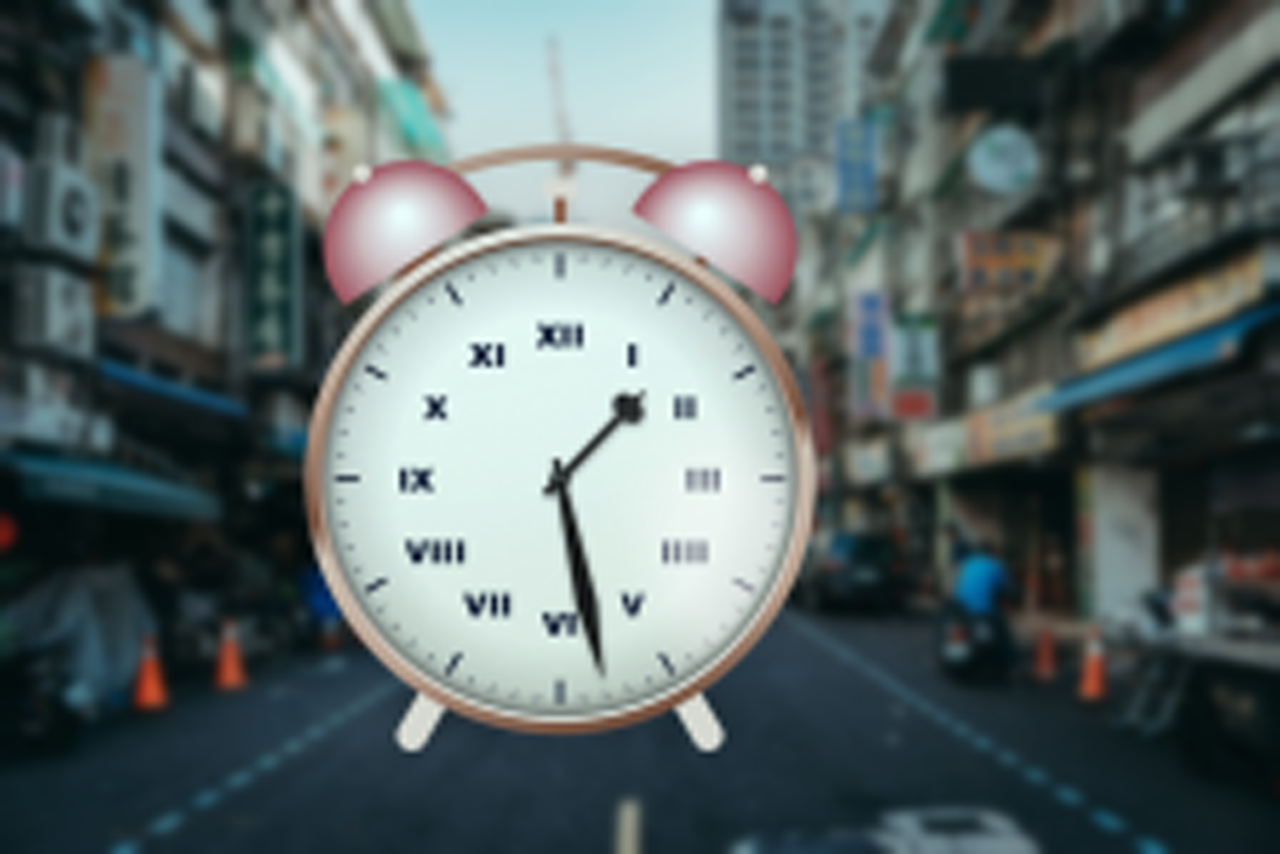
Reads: 1.28
